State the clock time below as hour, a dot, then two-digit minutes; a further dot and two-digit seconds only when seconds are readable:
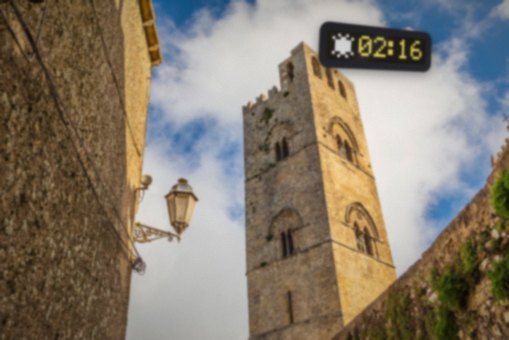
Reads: 2.16
